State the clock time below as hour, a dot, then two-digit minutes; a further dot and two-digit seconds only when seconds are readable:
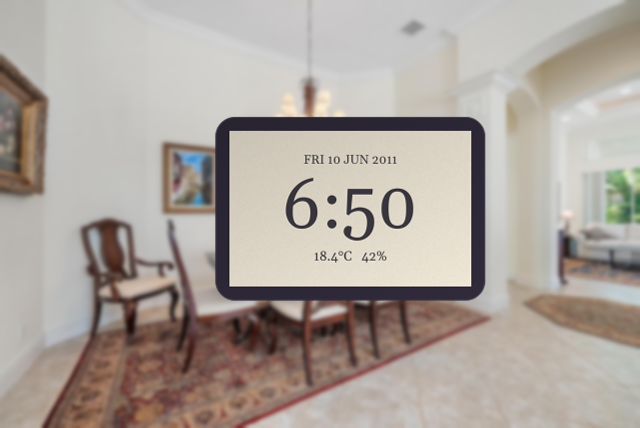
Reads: 6.50
